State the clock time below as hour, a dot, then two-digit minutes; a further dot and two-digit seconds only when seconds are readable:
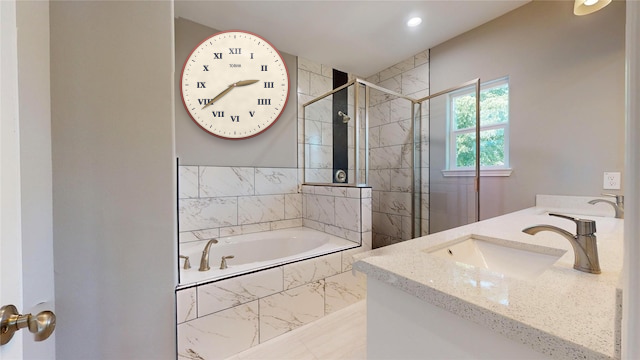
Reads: 2.39
